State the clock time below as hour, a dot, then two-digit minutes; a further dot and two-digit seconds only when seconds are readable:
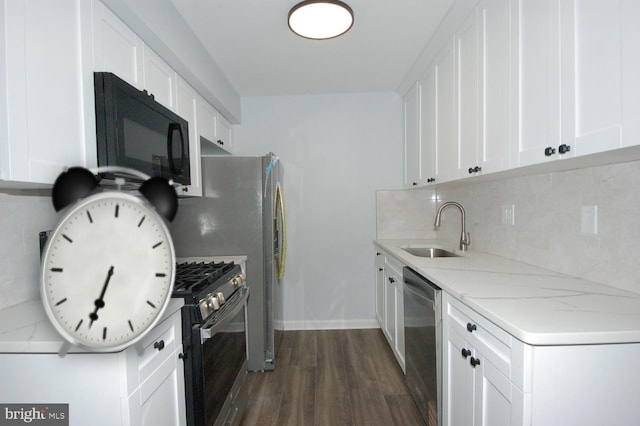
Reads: 6.33
